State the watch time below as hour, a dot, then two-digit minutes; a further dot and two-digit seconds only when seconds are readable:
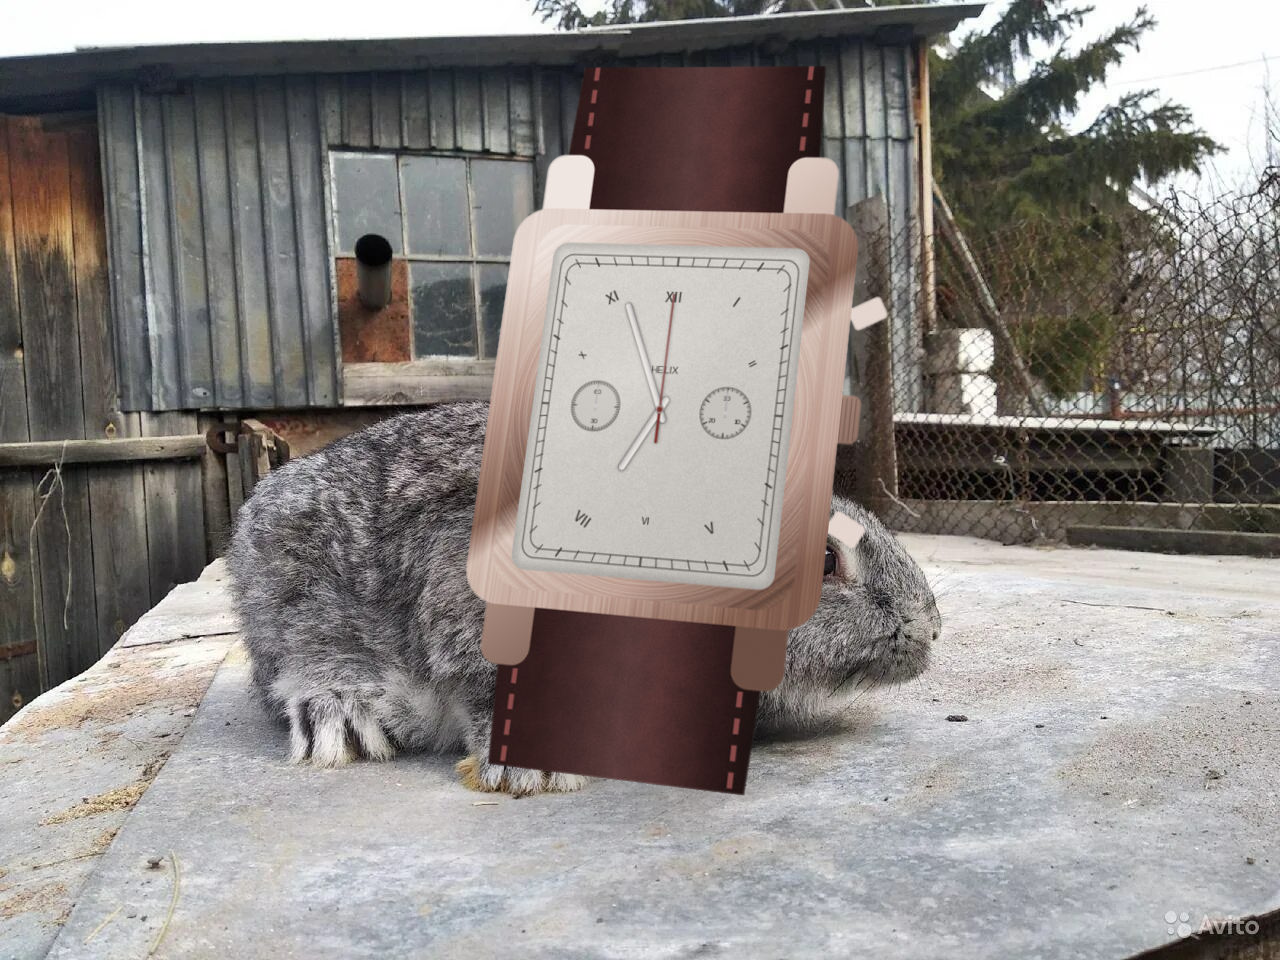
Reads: 6.56
